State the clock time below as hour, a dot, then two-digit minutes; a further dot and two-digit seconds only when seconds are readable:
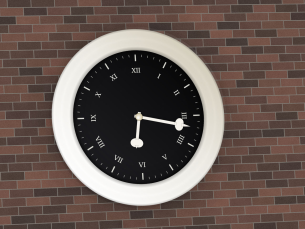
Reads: 6.17
